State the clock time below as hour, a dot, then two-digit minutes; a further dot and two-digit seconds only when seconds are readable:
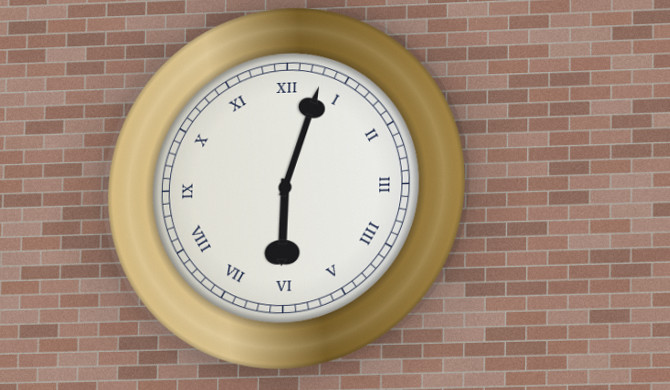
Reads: 6.03
